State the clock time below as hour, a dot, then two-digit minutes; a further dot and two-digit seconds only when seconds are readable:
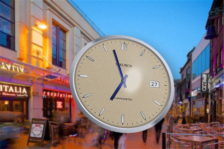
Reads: 6.57
